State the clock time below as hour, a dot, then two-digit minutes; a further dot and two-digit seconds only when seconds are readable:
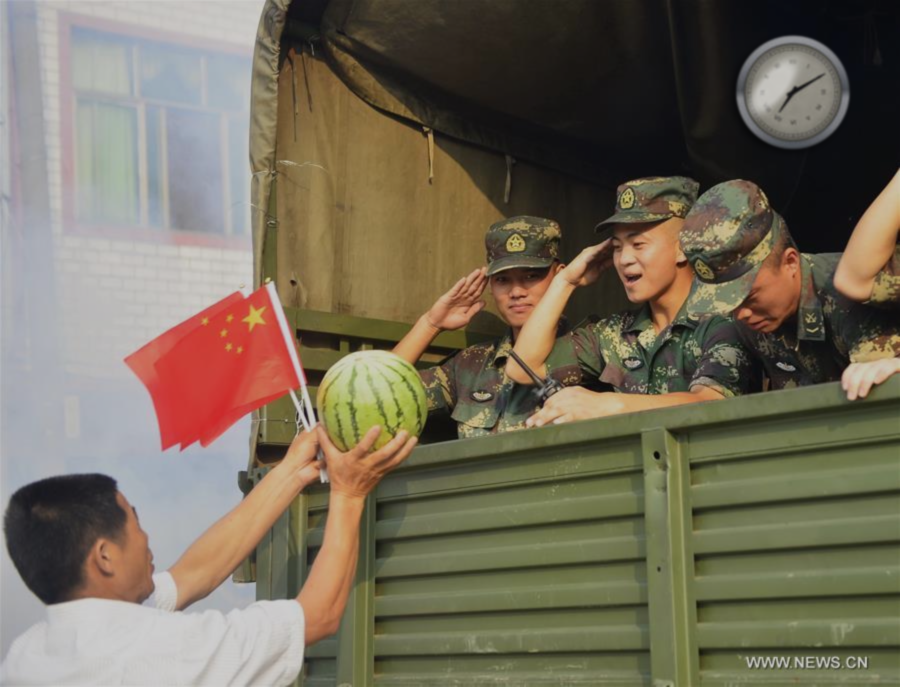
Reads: 7.10
